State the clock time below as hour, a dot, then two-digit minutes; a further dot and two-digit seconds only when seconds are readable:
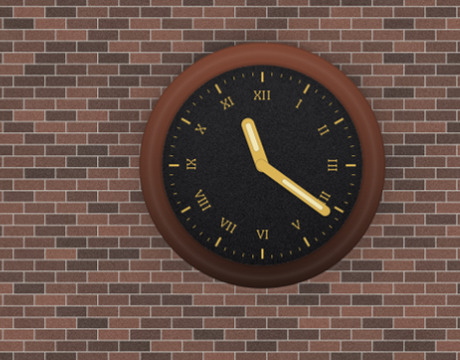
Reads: 11.21
